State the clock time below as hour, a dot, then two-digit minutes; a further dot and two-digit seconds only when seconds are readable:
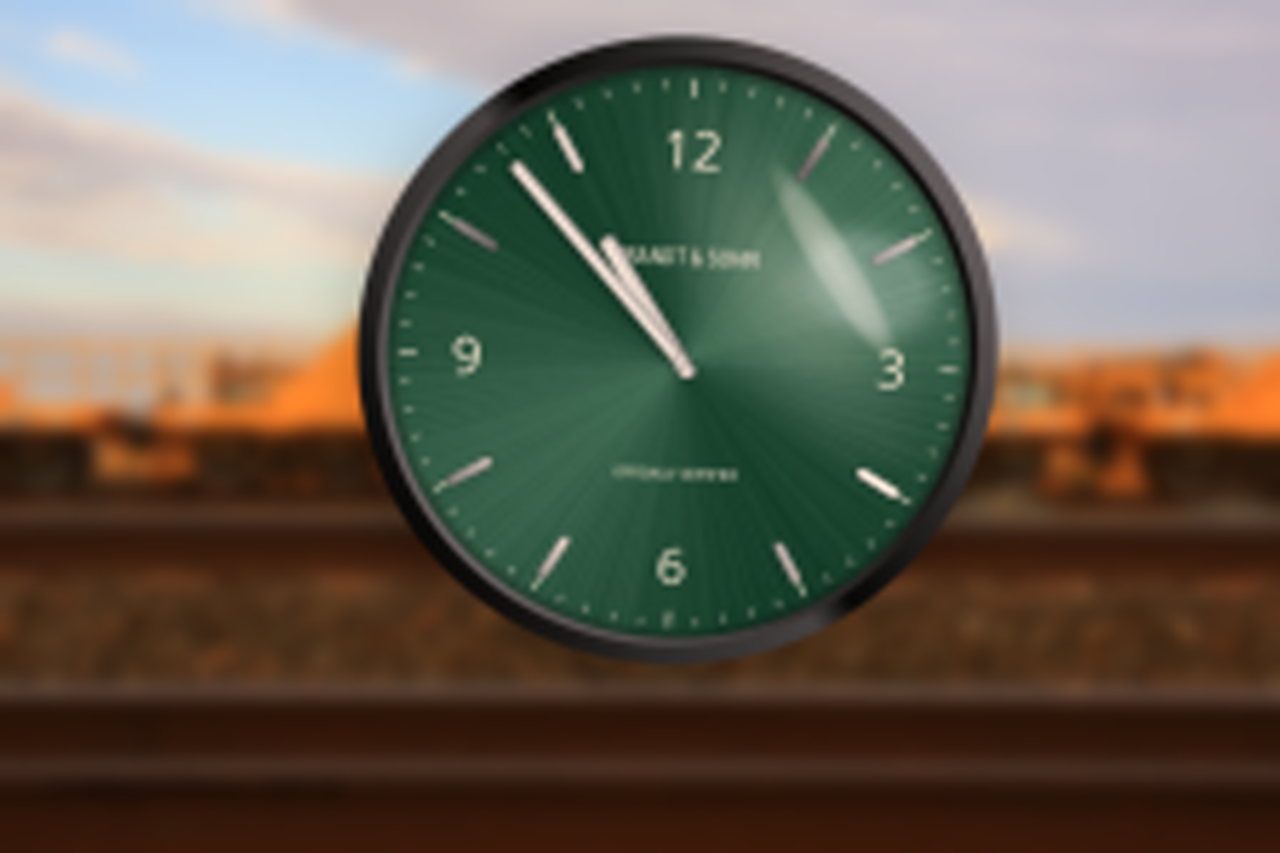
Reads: 10.53
